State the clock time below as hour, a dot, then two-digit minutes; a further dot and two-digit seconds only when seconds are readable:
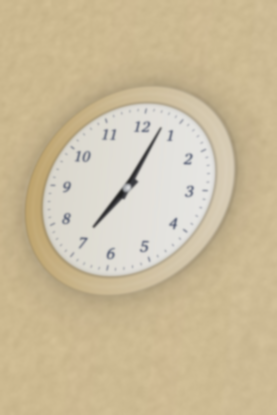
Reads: 7.03
